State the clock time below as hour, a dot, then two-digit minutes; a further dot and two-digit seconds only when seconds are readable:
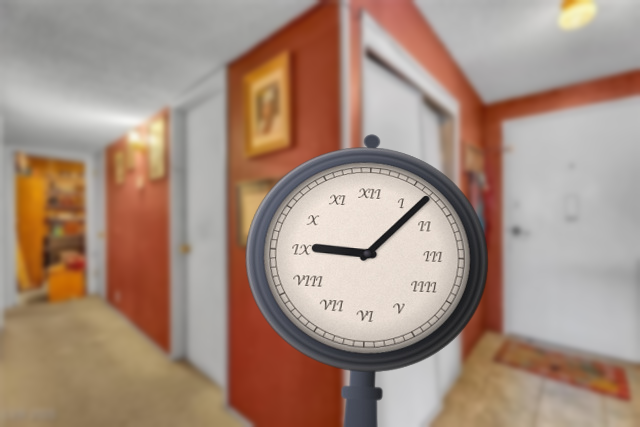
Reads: 9.07
